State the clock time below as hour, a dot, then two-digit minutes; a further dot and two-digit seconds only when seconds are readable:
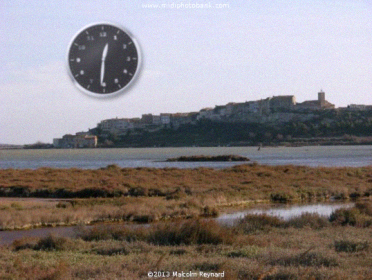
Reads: 12.31
